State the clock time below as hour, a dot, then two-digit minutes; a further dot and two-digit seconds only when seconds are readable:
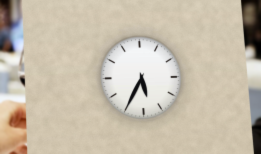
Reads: 5.35
